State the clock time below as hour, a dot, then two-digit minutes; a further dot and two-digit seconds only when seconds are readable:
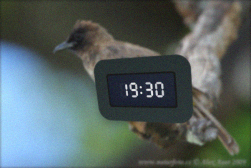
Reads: 19.30
